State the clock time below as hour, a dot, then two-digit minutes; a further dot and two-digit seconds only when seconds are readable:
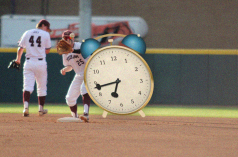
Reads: 6.43
